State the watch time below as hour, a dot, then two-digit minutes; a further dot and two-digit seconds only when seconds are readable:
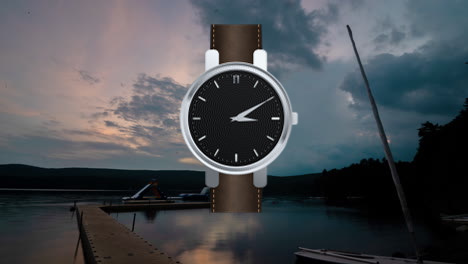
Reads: 3.10
